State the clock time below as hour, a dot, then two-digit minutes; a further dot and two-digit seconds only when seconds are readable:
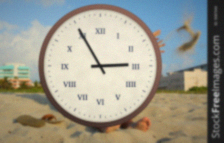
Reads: 2.55
